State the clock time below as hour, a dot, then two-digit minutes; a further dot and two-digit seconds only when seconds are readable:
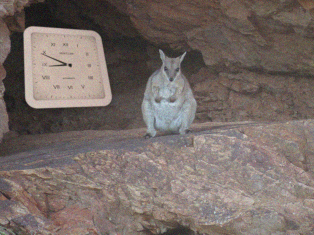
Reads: 8.49
